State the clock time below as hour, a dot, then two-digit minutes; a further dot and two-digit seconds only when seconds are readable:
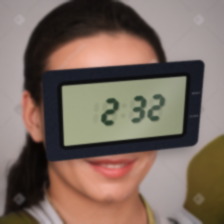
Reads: 2.32
